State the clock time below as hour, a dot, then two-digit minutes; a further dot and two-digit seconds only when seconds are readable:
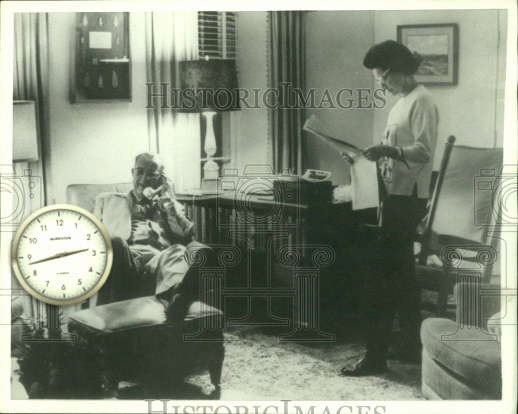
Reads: 2.43
